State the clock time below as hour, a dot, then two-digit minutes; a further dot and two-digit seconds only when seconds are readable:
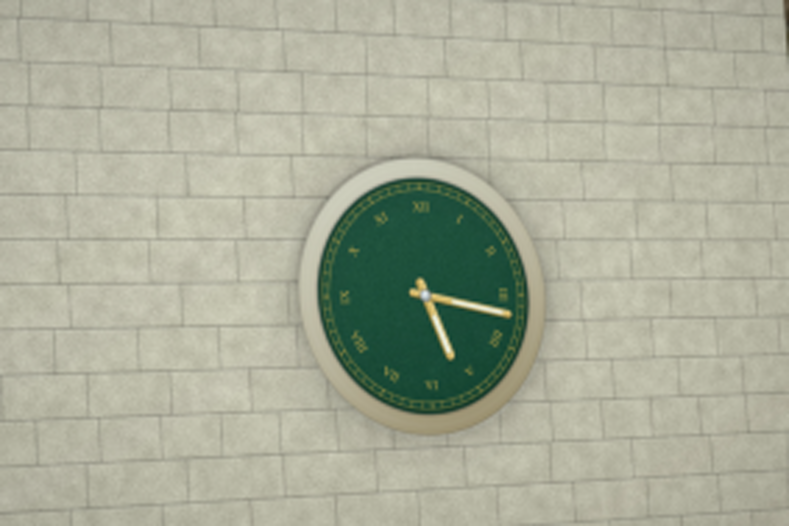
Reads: 5.17
